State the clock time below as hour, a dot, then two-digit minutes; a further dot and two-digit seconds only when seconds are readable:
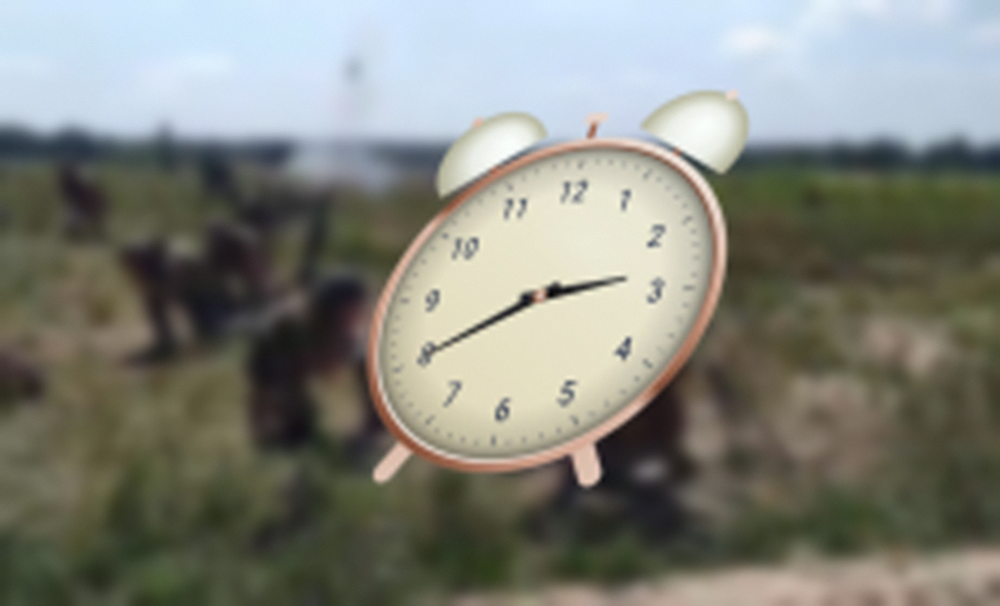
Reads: 2.40
